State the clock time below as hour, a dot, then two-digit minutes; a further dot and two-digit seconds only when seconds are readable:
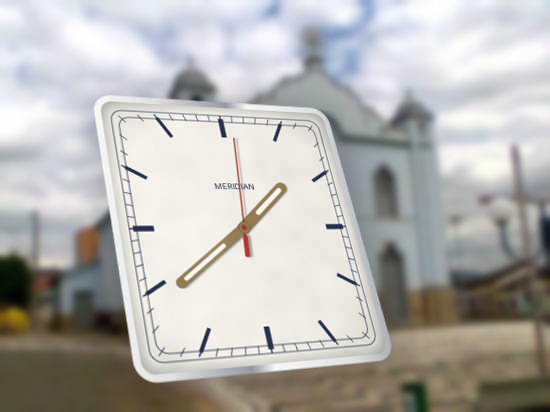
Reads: 1.39.01
